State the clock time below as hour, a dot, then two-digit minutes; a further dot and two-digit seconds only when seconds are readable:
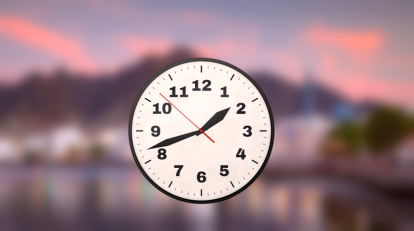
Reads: 1.41.52
